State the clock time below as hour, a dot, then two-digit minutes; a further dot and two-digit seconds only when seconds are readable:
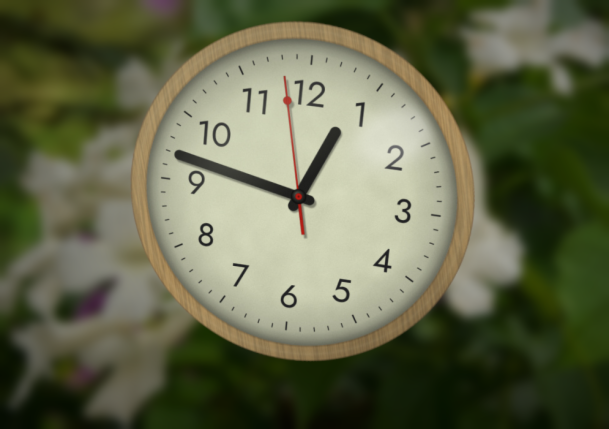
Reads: 12.46.58
